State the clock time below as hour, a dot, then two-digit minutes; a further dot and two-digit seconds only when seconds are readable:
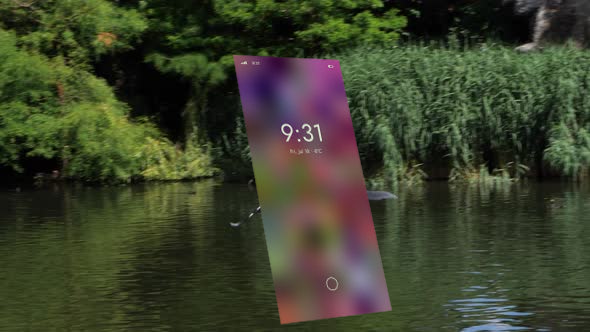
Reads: 9.31
